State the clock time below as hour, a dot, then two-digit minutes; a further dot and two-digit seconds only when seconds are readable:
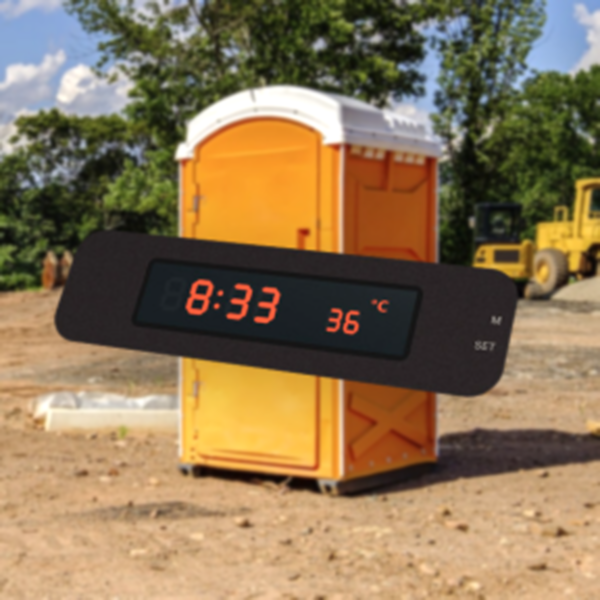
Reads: 8.33
